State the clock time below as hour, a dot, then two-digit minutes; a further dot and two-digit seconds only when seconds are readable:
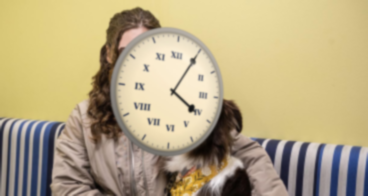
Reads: 4.05
